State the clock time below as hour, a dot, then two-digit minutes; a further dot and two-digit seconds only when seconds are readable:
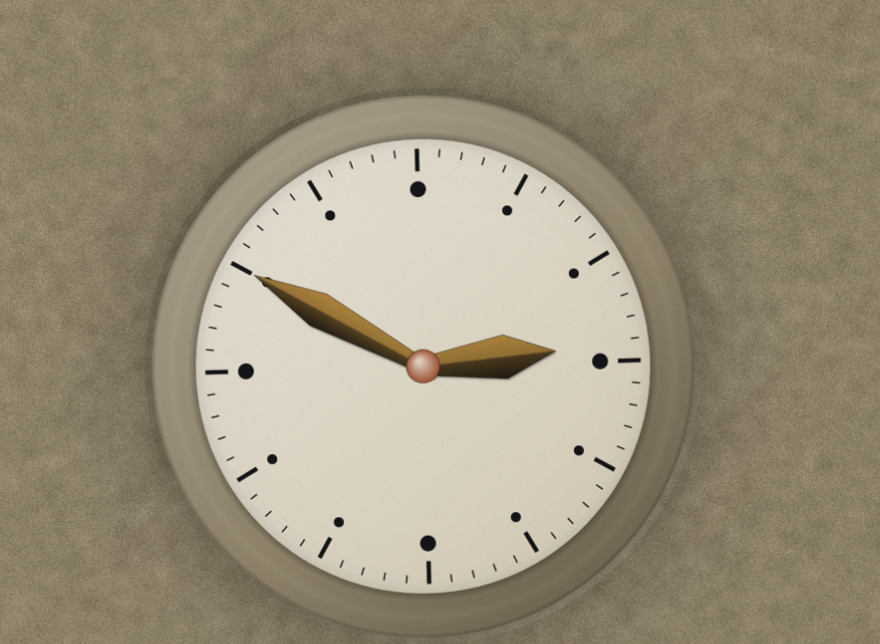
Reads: 2.50
